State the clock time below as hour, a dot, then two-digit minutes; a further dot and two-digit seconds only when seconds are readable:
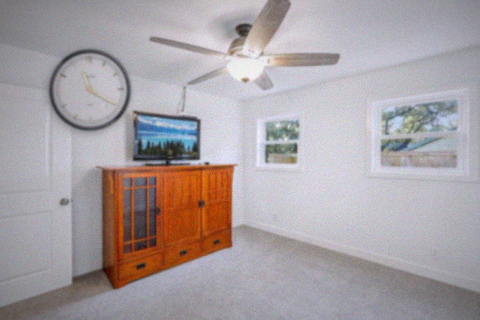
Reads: 11.20
